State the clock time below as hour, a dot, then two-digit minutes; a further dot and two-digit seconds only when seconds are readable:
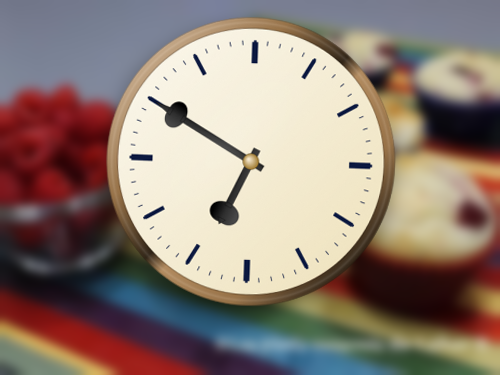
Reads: 6.50
